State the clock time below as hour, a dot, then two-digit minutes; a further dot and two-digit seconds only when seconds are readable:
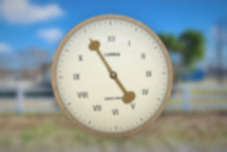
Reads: 4.55
